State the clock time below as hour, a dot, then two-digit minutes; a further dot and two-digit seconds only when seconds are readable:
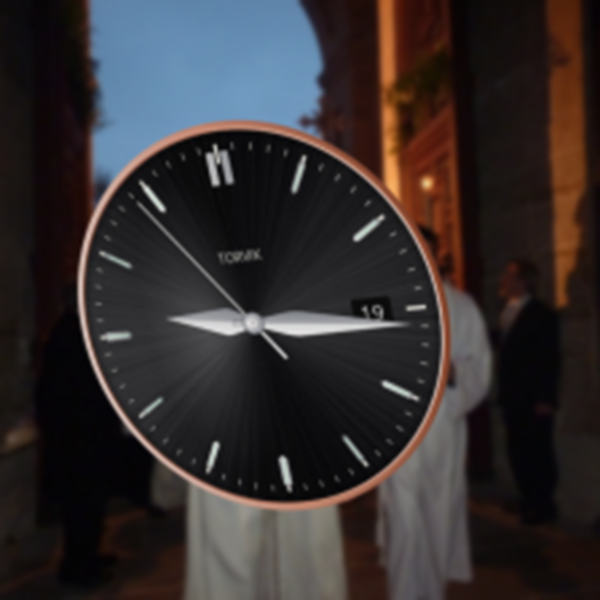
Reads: 9.15.54
